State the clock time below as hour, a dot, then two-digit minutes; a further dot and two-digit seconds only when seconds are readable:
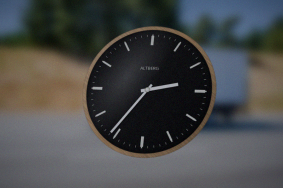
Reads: 2.36
